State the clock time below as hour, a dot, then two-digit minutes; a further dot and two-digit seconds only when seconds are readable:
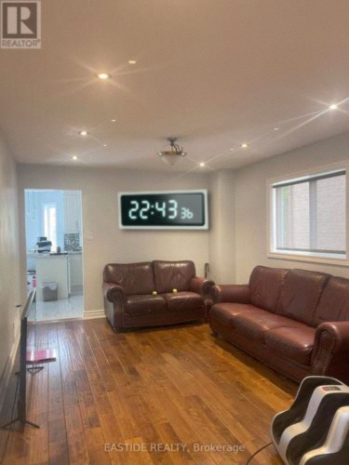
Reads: 22.43
